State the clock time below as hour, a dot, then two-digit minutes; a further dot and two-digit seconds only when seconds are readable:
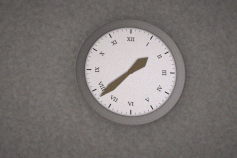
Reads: 1.38
